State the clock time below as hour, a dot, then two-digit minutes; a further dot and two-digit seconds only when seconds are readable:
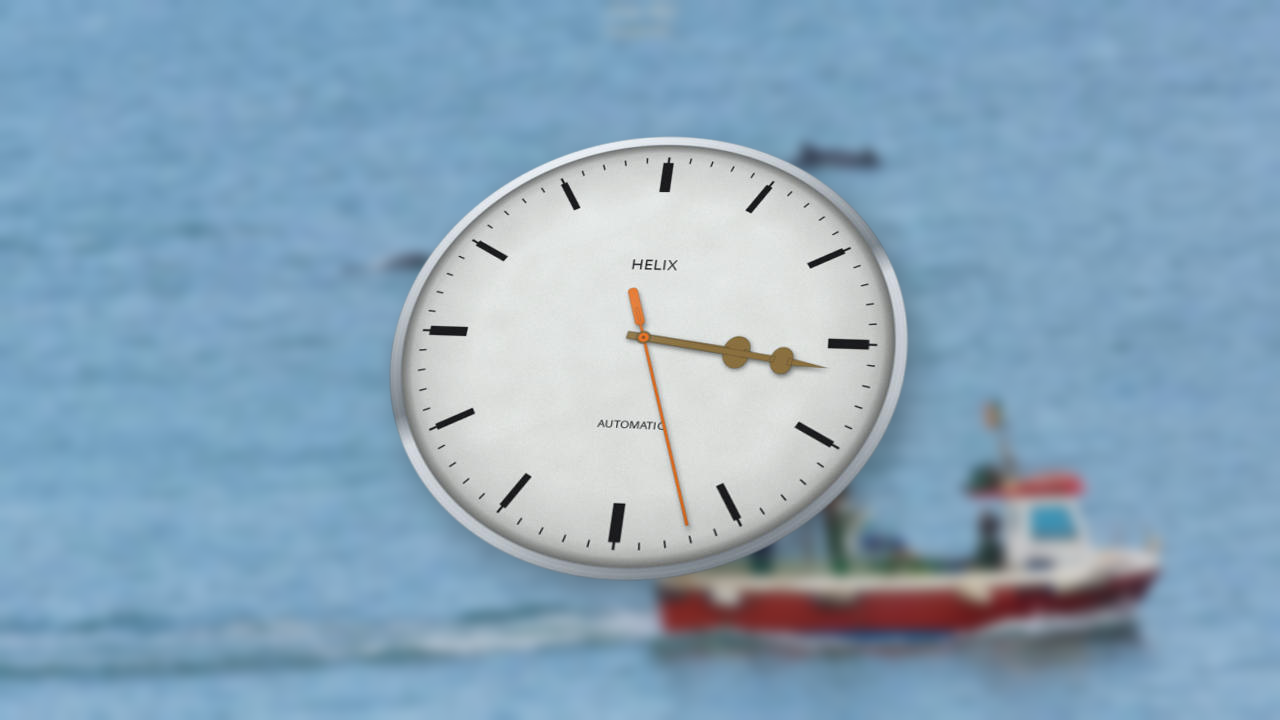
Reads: 3.16.27
